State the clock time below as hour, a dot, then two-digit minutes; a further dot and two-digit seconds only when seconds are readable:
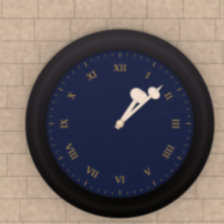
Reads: 1.08
